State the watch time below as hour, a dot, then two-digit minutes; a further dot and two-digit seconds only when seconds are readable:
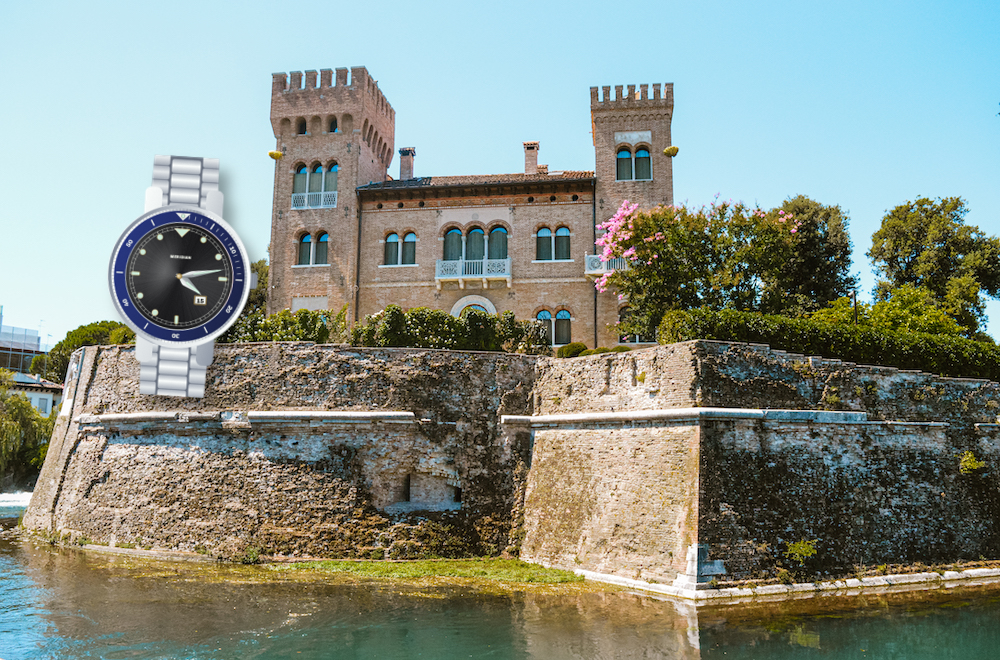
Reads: 4.13
